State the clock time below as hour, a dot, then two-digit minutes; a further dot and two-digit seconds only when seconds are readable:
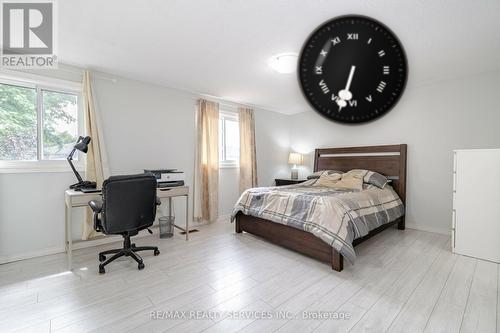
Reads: 6.33
